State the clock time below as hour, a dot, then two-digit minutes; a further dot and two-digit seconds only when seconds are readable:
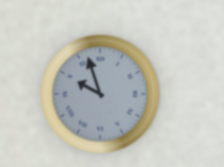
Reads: 9.57
